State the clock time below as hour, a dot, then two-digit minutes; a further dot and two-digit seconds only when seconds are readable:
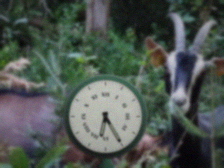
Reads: 6.25
